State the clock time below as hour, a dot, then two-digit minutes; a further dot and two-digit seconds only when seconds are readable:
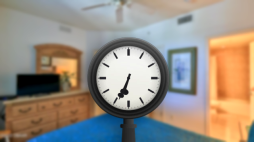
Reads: 6.34
